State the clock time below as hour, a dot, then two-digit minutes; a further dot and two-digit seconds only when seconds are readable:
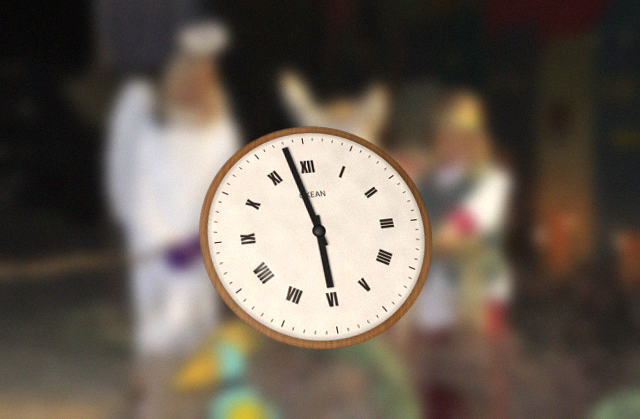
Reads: 5.58
